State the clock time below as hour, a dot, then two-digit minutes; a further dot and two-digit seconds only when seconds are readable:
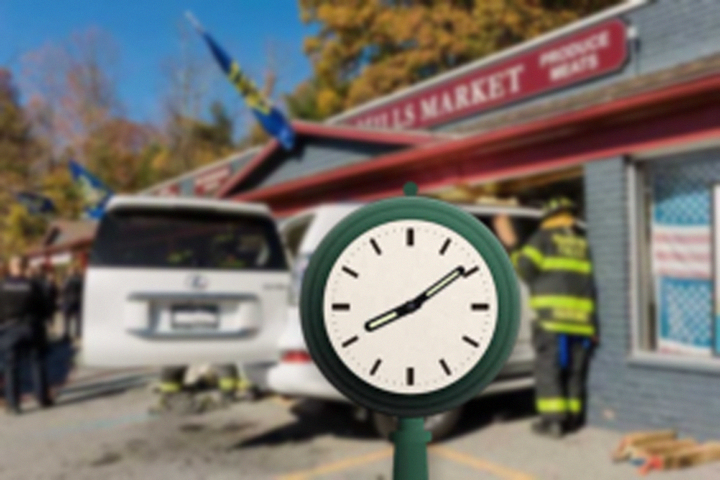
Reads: 8.09
